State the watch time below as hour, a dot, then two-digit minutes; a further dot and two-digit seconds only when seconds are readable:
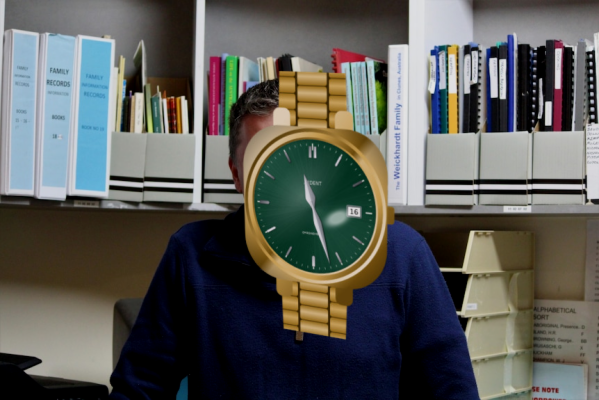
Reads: 11.27
